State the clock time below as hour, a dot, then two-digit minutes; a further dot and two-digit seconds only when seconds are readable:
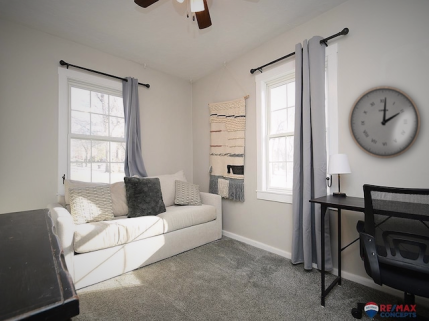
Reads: 2.01
